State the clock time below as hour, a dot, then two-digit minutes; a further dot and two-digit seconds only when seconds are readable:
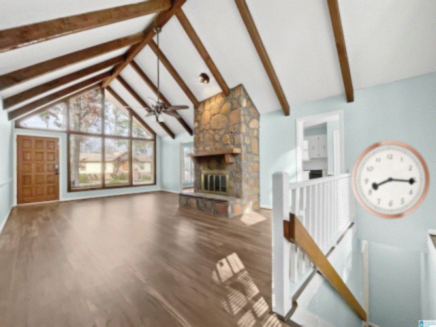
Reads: 8.16
